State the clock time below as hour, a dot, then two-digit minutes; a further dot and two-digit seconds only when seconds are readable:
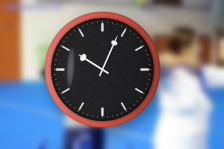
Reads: 10.04
